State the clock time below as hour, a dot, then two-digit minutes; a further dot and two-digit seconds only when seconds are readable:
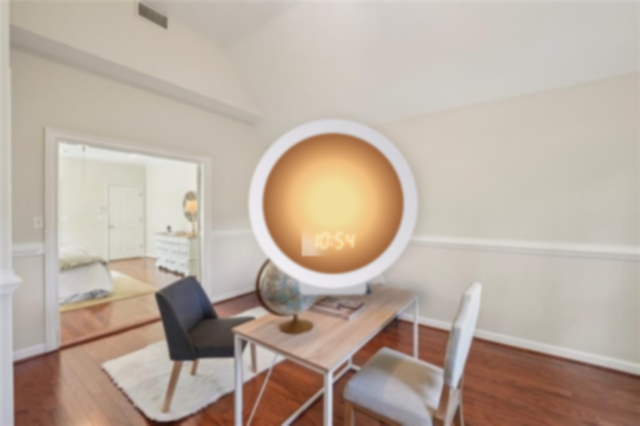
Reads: 10.54
